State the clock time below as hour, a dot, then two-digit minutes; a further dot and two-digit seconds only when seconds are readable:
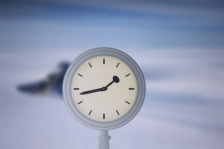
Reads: 1.43
